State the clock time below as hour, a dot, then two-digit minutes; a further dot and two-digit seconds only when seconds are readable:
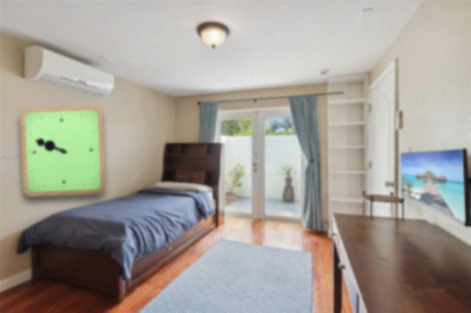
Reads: 9.49
